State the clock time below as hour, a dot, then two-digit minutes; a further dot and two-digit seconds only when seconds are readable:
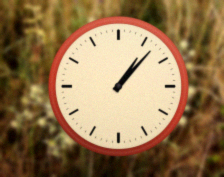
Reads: 1.07
